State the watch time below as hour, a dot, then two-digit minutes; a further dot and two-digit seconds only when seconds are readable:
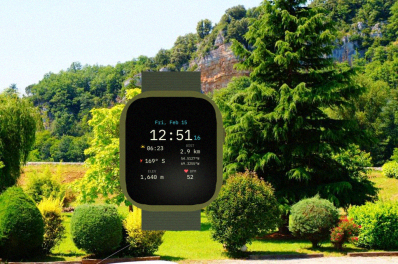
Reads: 12.51
